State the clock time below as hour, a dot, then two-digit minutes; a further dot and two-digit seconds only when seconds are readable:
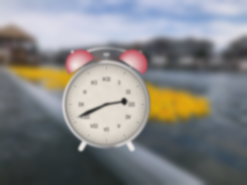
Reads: 2.41
